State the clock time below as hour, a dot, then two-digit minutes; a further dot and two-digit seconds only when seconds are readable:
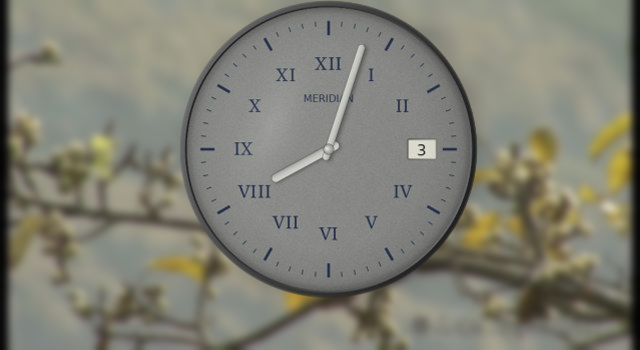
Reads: 8.03
